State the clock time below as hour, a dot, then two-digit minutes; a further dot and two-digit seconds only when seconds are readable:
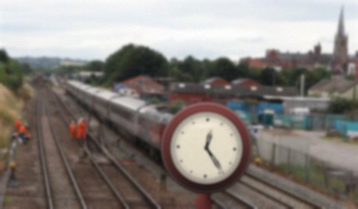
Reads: 12.24
